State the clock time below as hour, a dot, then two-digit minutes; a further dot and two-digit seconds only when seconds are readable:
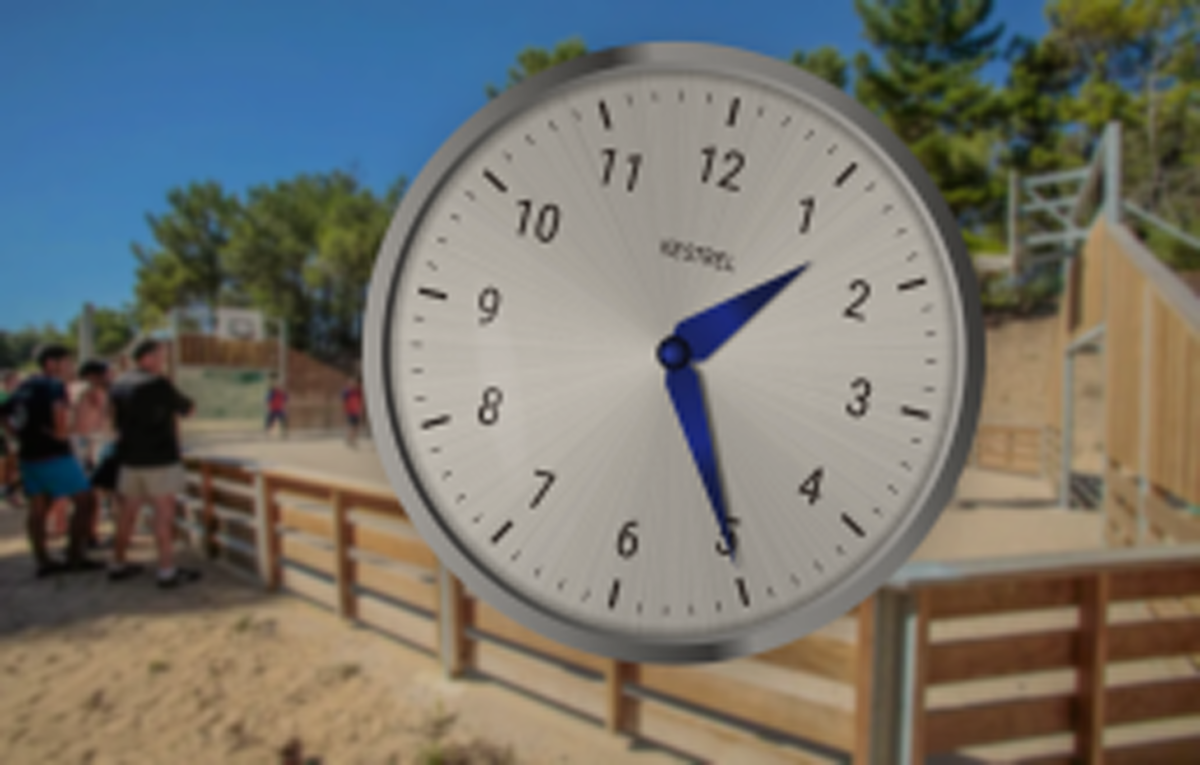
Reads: 1.25
